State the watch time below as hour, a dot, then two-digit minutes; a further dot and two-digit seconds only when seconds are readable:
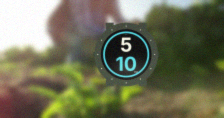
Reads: 5.10
